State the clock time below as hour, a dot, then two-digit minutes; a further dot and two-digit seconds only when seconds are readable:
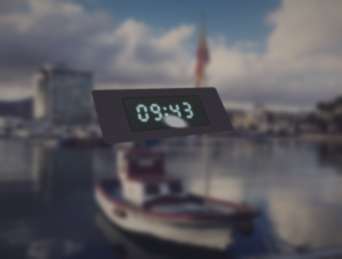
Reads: 9.43
